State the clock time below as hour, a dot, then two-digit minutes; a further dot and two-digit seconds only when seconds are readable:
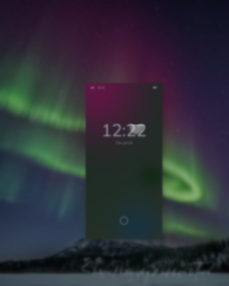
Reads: 12.22
